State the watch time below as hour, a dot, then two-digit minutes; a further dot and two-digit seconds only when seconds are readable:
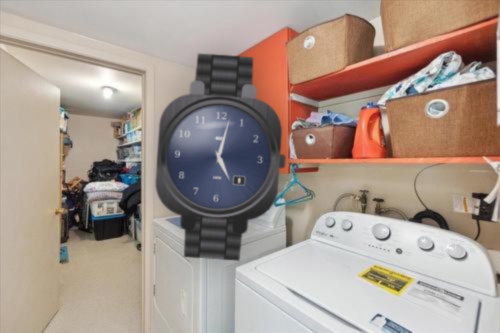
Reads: 5.02
